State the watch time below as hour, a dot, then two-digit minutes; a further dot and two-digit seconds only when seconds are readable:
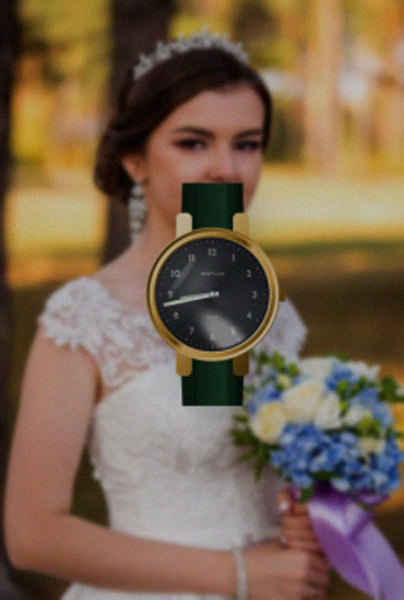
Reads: 8.43
